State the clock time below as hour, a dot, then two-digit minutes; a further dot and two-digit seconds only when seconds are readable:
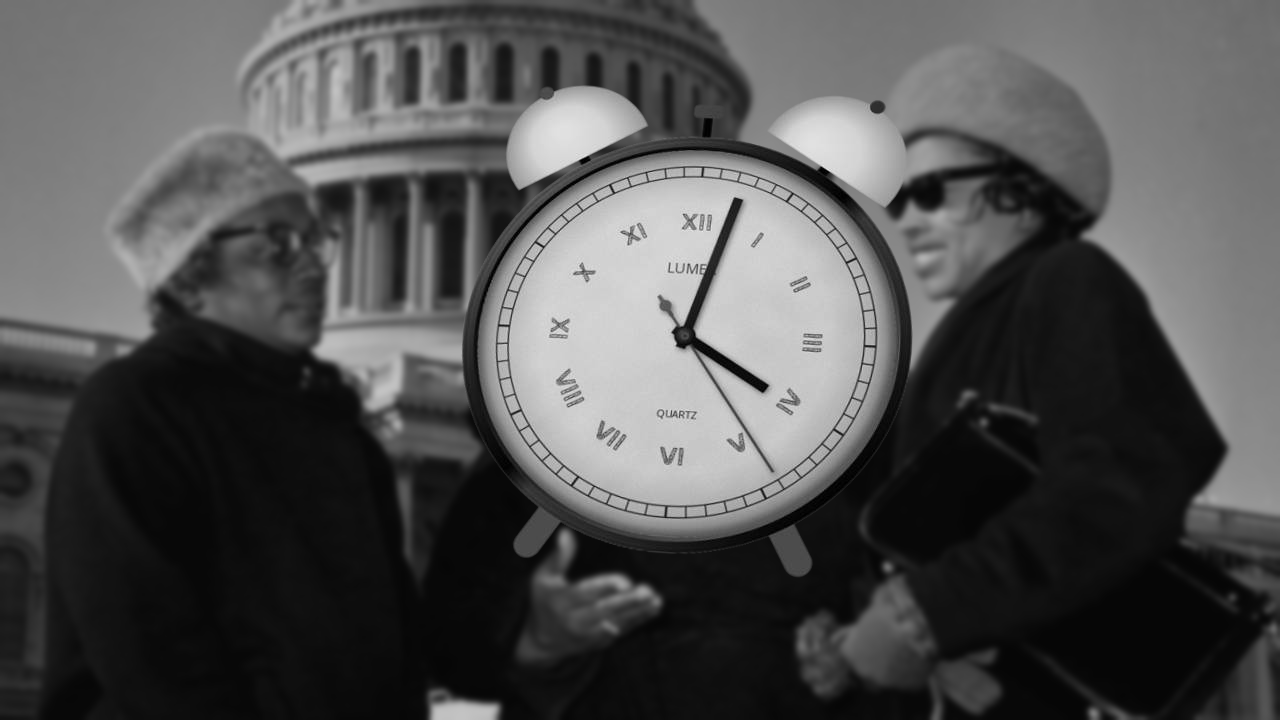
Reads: 4.02.24
